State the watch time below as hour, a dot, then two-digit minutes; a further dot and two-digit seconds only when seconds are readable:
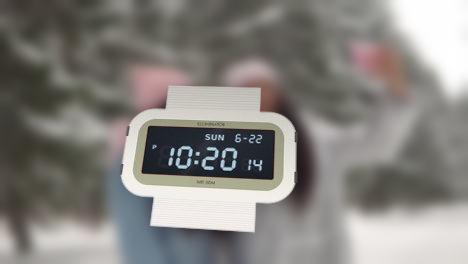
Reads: 10.20.14
